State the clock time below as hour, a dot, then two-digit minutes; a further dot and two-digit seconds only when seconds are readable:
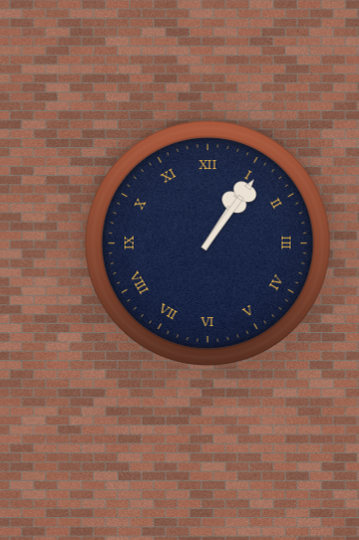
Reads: 1.06
